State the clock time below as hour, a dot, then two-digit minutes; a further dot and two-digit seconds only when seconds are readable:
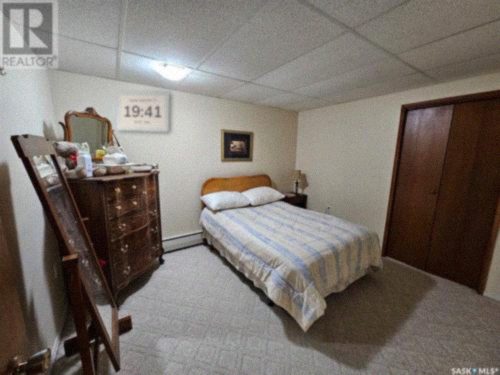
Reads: 19.41
